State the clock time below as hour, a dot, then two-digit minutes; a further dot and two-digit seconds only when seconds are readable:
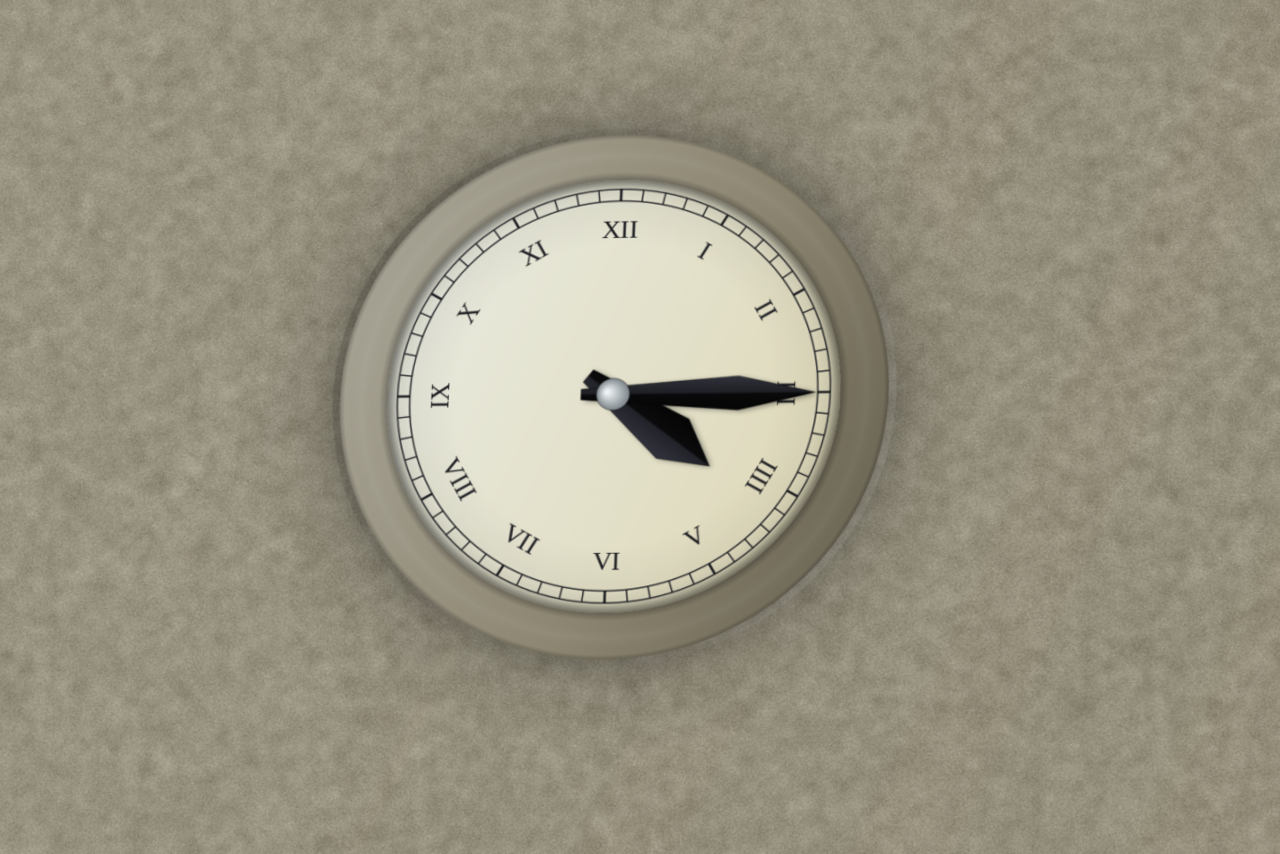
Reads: 4.15
